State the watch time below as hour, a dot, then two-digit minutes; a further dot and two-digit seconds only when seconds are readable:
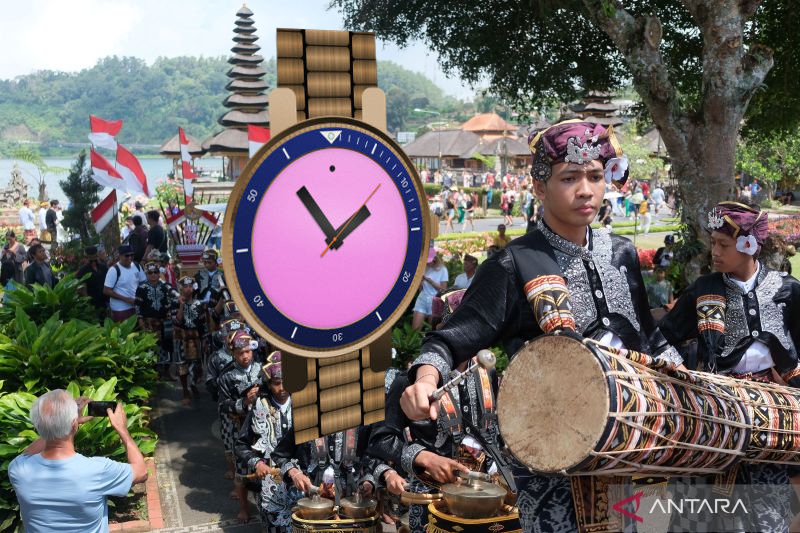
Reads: 1.54.08
